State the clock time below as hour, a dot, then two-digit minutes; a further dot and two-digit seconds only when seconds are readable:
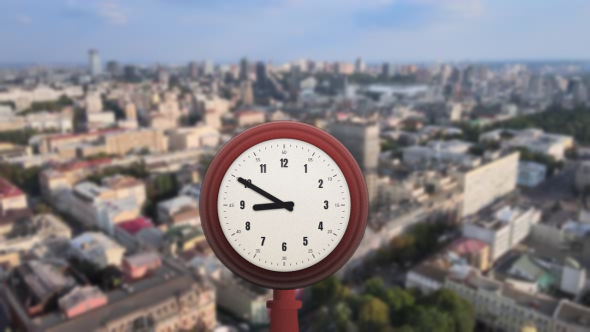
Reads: 8.50
